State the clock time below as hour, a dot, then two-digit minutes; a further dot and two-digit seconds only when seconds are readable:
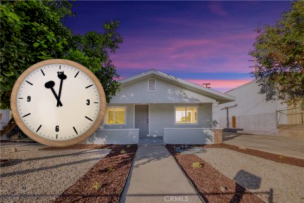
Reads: 11.01
